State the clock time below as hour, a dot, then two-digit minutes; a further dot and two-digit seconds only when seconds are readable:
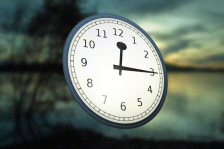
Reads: 12.15
